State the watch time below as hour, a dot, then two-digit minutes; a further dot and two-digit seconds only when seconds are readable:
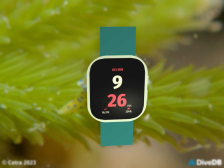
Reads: 9.26
